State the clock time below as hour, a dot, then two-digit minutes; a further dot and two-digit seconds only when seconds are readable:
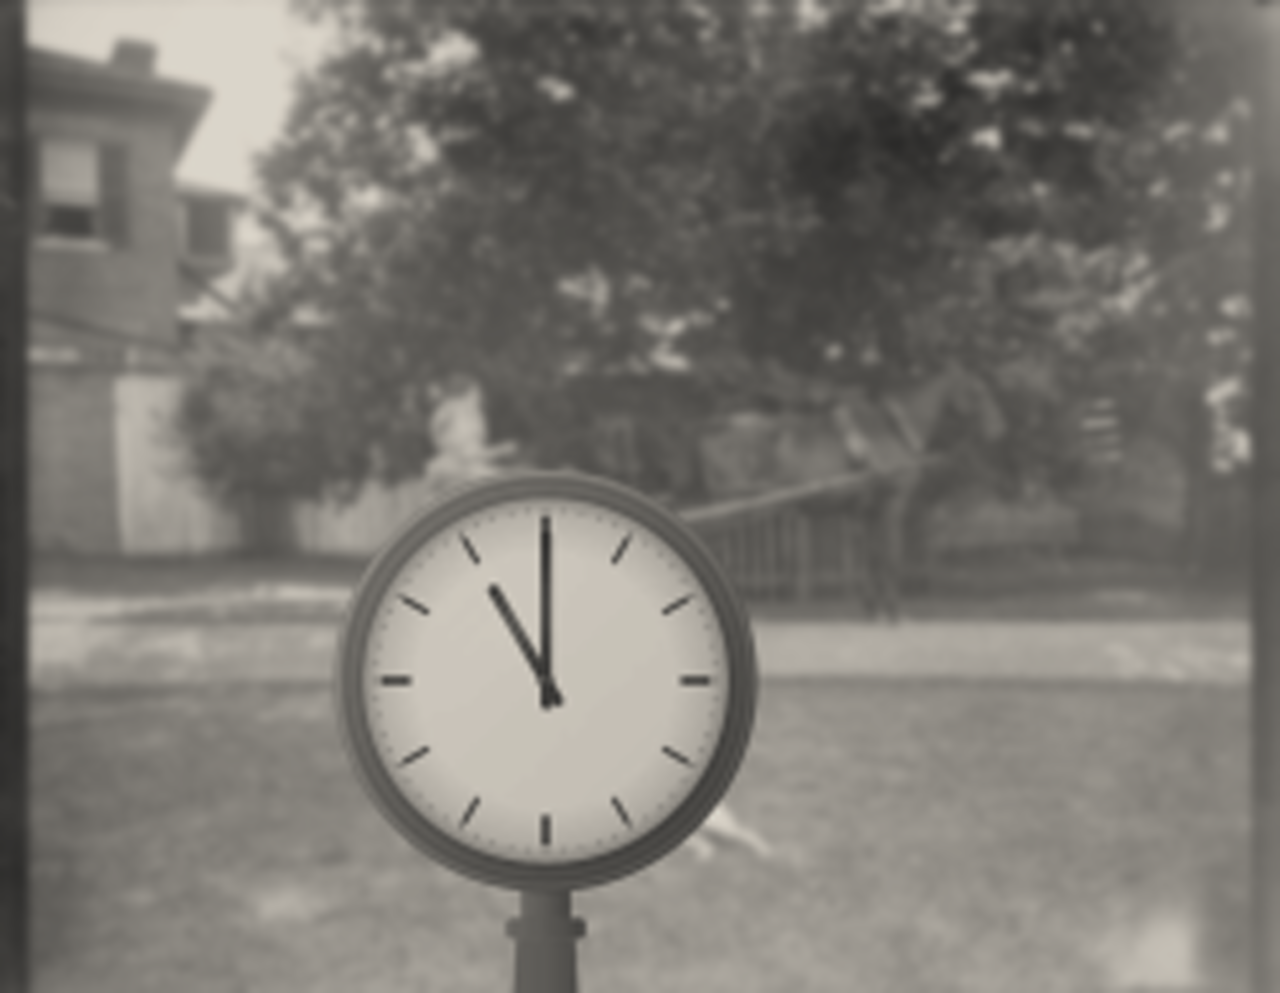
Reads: 11.00
